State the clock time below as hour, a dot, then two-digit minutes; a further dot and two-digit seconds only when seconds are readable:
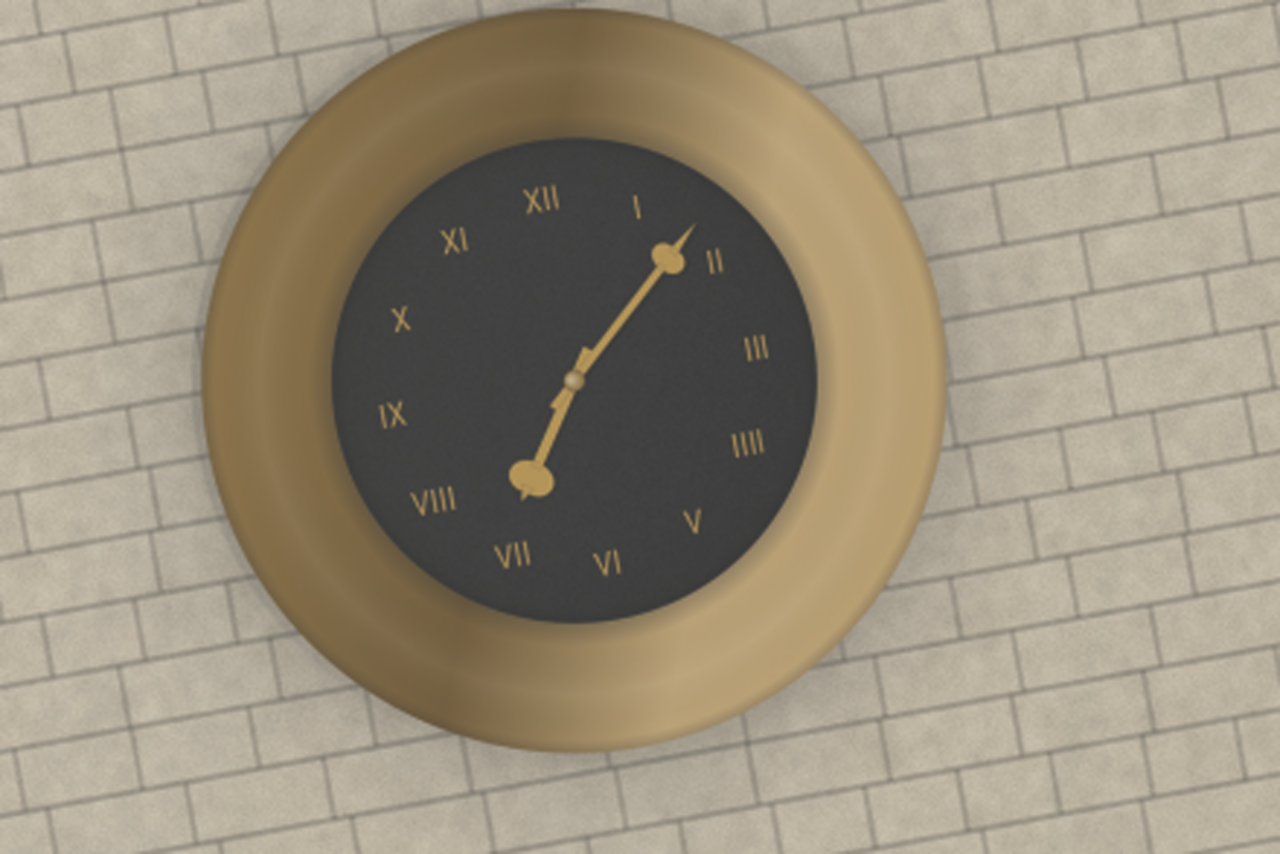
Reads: 7.08
